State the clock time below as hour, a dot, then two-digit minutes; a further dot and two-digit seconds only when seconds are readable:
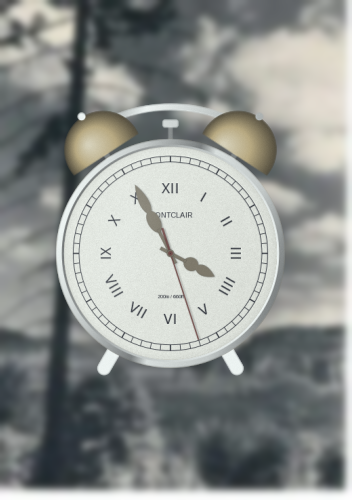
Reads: 3.55.27
